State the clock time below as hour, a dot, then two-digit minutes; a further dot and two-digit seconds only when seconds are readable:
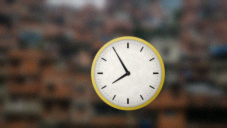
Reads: 7.55
